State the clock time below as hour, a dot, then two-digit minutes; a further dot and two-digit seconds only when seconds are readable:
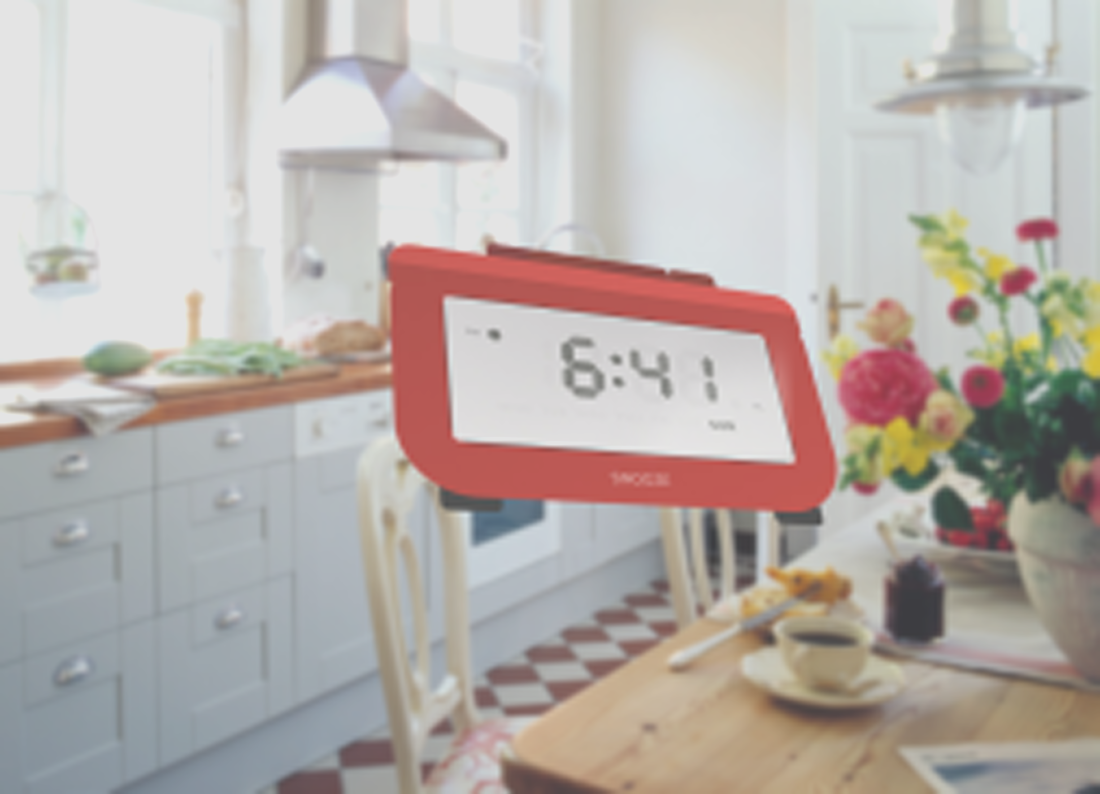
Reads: 6.41
